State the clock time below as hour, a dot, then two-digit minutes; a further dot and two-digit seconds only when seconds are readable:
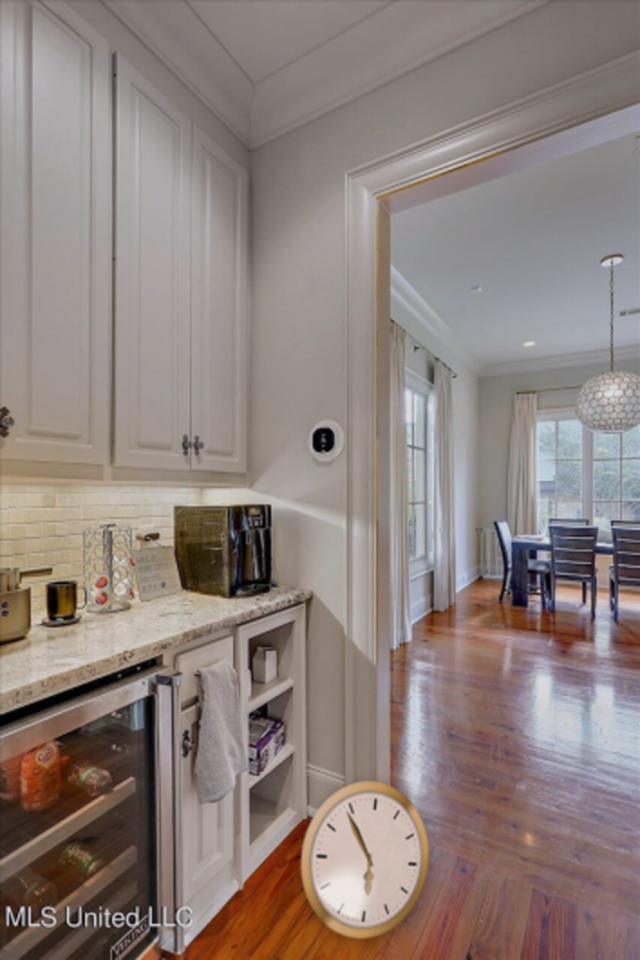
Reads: 5.54
